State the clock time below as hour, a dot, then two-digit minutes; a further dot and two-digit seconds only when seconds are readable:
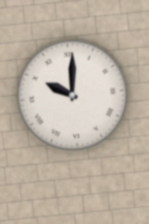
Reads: 10.01
